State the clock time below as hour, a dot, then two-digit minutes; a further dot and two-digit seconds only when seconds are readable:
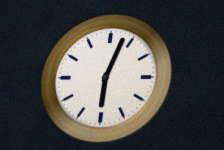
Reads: 6.03
